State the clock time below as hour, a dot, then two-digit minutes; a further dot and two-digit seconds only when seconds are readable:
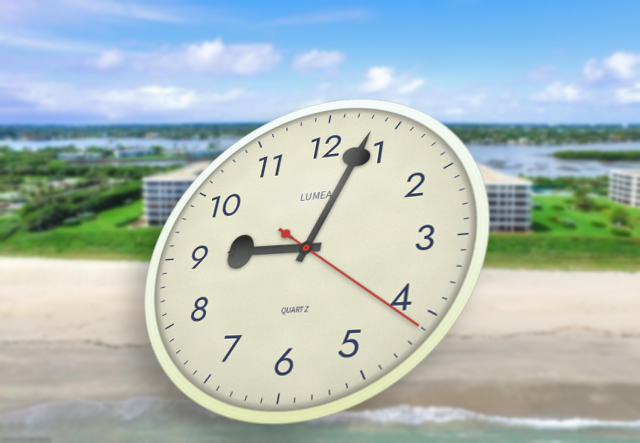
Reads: 9.03.21
